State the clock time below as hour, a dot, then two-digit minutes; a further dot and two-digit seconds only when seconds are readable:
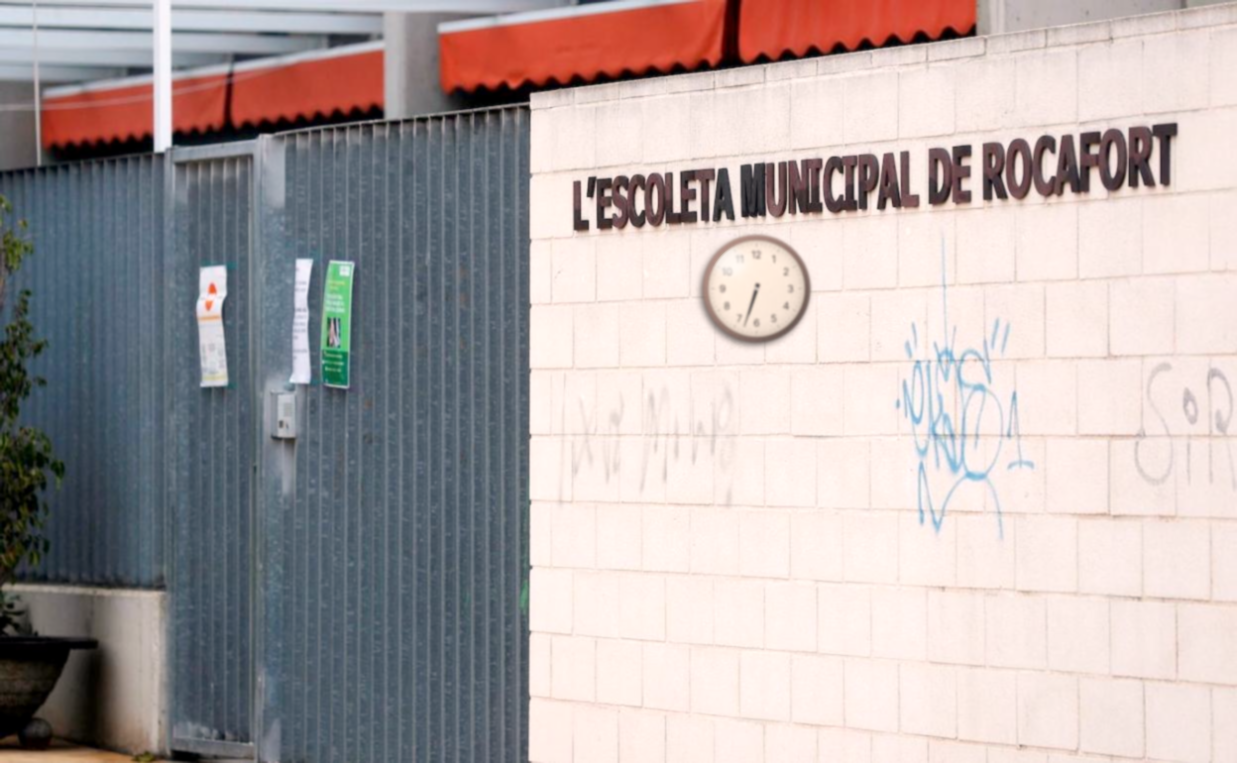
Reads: 6.33
